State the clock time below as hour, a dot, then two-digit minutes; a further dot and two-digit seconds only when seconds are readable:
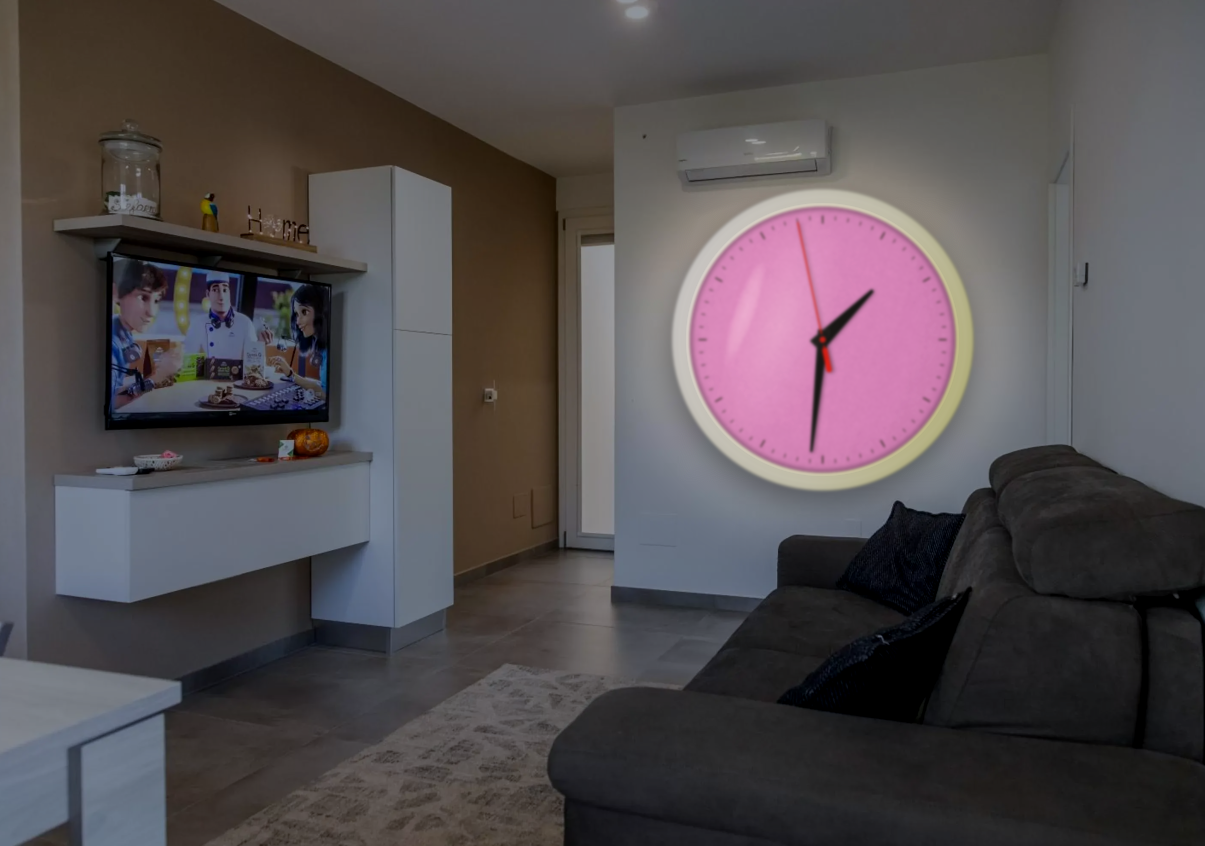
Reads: 1.30.58
